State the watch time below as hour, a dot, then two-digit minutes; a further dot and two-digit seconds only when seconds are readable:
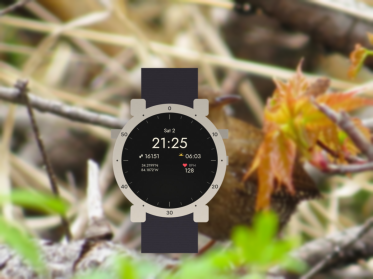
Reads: 21.25
